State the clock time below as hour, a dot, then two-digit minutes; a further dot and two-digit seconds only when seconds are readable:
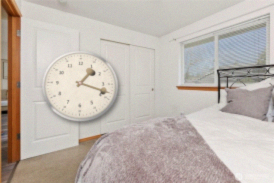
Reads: 1.18
